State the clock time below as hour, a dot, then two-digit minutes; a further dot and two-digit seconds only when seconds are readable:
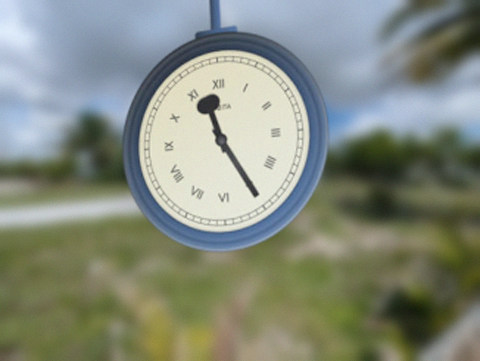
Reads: 11.25
